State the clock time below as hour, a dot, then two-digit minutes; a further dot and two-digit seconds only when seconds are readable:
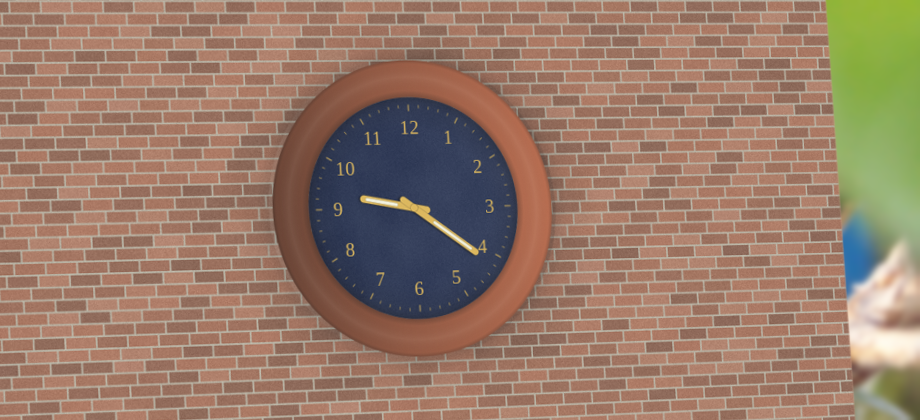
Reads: 9.21
